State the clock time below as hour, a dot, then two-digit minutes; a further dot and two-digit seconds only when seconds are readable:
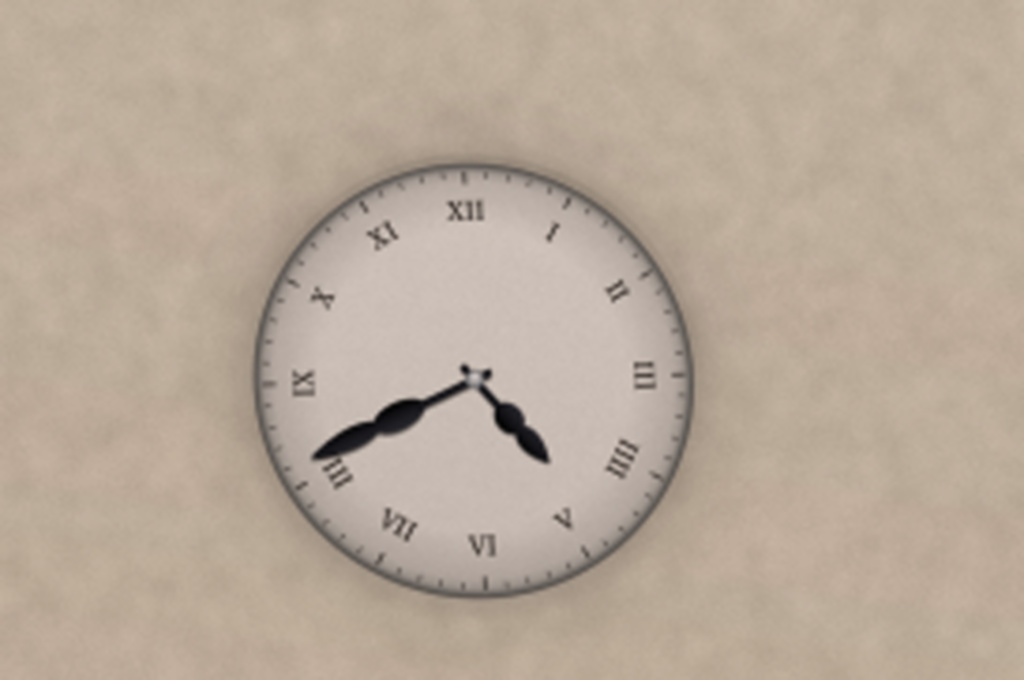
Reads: 4.41
